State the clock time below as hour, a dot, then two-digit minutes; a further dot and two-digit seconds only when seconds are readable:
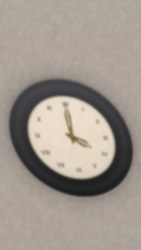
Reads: 4.00
